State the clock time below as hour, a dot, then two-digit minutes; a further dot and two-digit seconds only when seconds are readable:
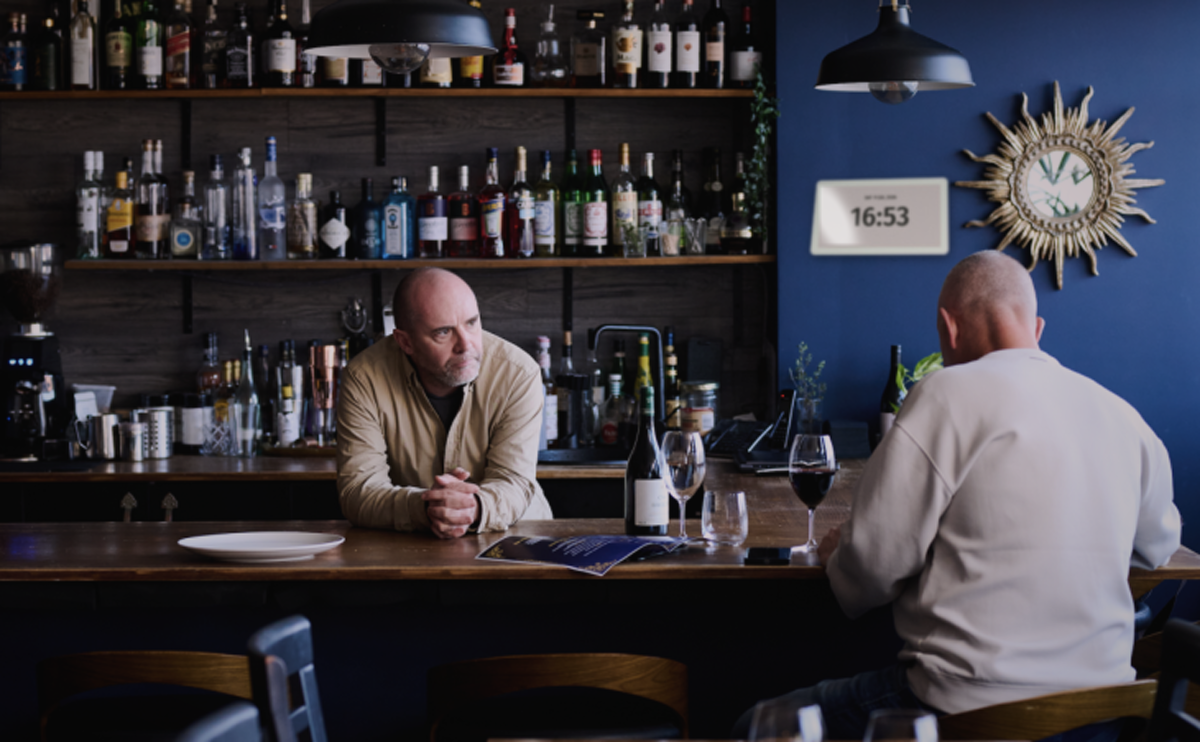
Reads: 16.53
